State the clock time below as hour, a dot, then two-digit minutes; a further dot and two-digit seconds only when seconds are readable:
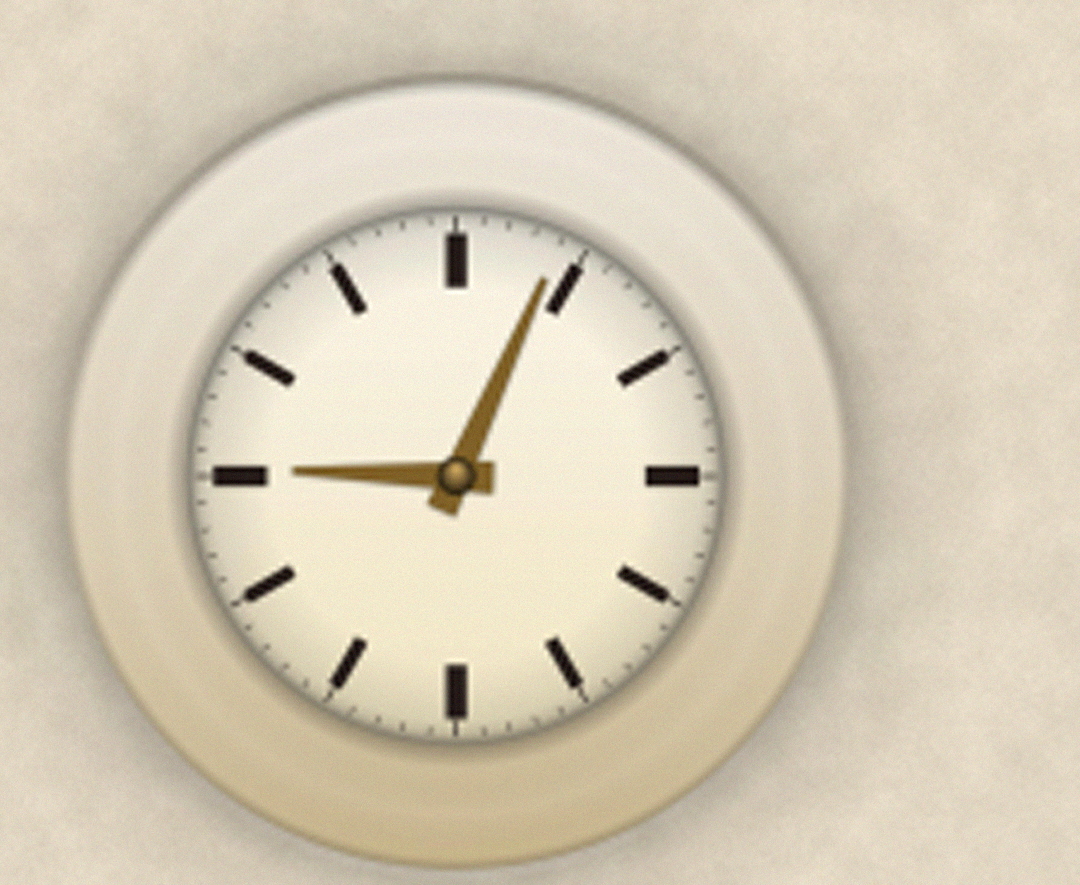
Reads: 9.04
